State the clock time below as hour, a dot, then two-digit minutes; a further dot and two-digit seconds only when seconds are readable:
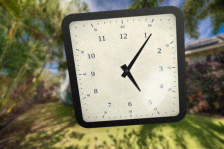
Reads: 5.06
